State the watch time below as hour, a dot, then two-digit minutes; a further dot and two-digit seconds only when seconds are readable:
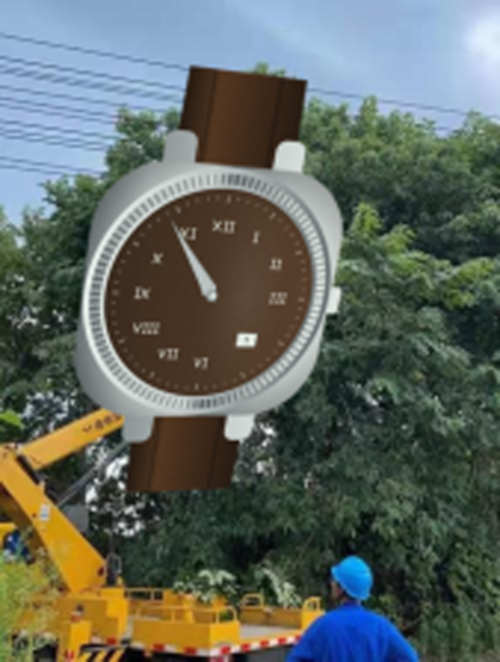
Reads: 10.54
